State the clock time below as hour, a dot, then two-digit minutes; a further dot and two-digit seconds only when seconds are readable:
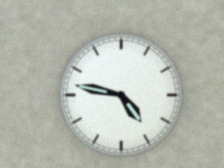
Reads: 4.47
